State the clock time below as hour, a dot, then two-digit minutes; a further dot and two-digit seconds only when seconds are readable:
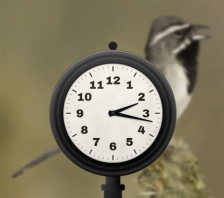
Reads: 2.17
